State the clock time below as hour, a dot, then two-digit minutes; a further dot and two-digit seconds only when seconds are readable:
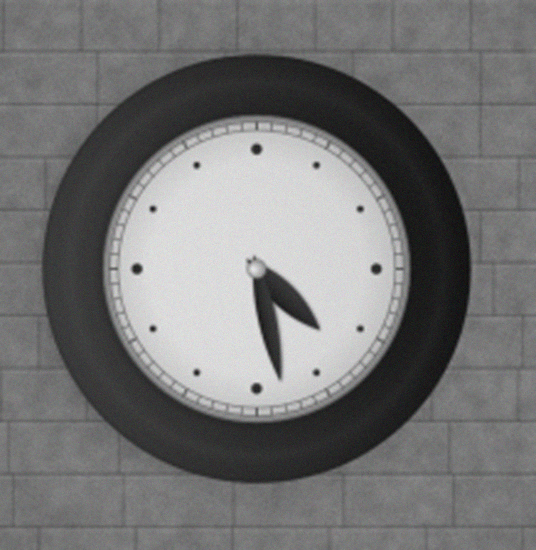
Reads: 4.28
